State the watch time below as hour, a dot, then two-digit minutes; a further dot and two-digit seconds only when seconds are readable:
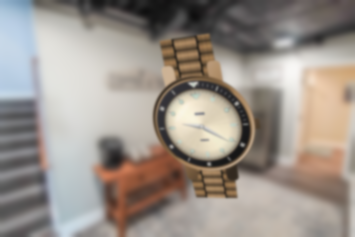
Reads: 9.21
